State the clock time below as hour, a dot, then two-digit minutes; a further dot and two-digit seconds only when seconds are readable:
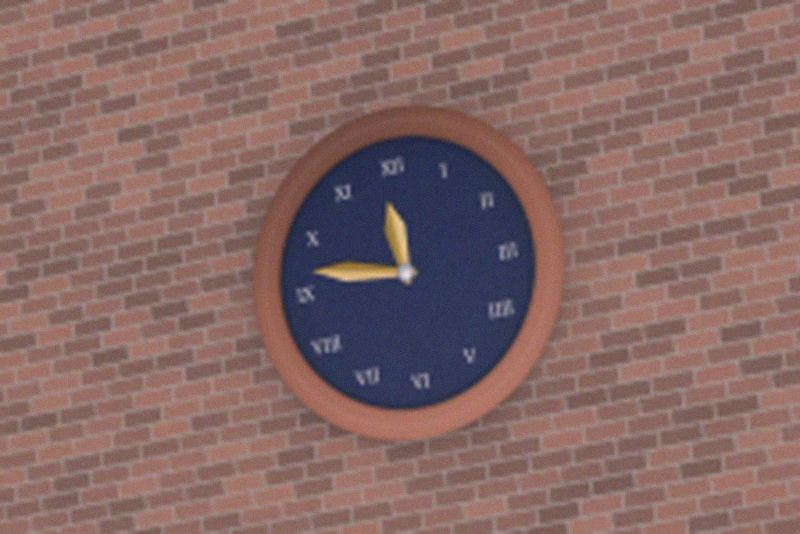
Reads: 11.47
